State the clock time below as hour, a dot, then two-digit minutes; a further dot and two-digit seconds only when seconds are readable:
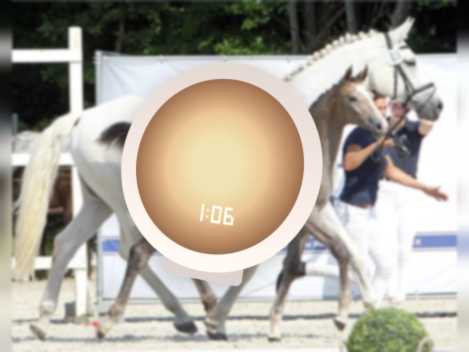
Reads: 1.06
